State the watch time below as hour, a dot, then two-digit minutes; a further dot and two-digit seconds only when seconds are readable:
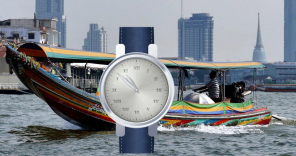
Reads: 10.52
